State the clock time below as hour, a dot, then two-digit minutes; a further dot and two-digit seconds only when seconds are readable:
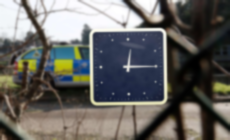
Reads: 12.15
